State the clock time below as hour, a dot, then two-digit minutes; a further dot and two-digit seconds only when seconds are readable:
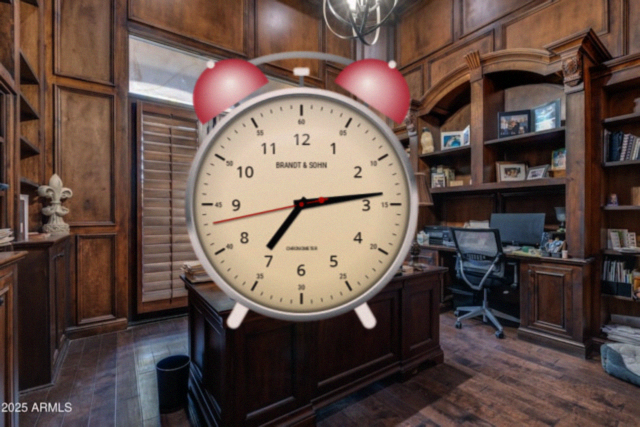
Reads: 7.13.43
